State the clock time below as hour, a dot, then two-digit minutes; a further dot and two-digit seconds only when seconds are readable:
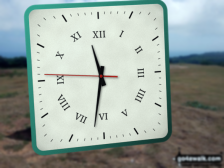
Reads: 11.31.46
